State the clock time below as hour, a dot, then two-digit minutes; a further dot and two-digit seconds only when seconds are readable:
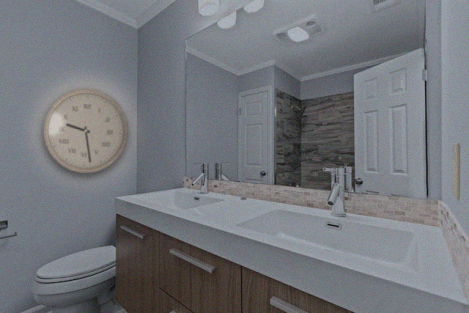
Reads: 9.28
